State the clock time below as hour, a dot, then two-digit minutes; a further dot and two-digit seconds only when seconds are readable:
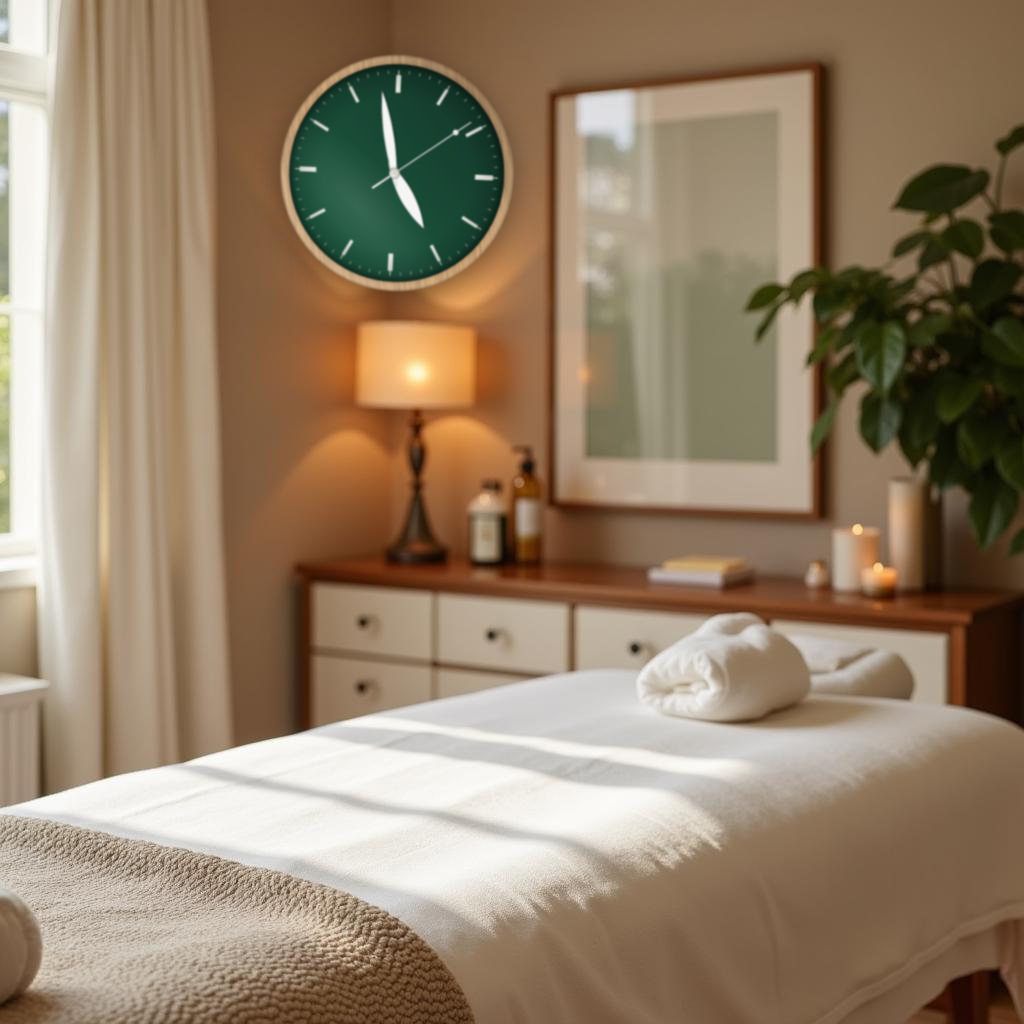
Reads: 4.58.09
